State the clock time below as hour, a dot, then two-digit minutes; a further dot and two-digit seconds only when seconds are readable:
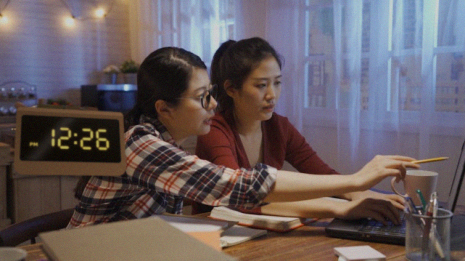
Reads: 12.26
